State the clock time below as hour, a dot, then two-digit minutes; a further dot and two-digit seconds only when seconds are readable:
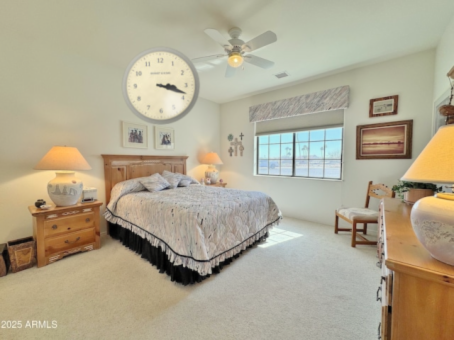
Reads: 3.18
